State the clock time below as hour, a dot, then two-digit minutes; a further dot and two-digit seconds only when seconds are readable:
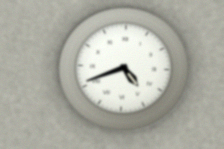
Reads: 4.41
